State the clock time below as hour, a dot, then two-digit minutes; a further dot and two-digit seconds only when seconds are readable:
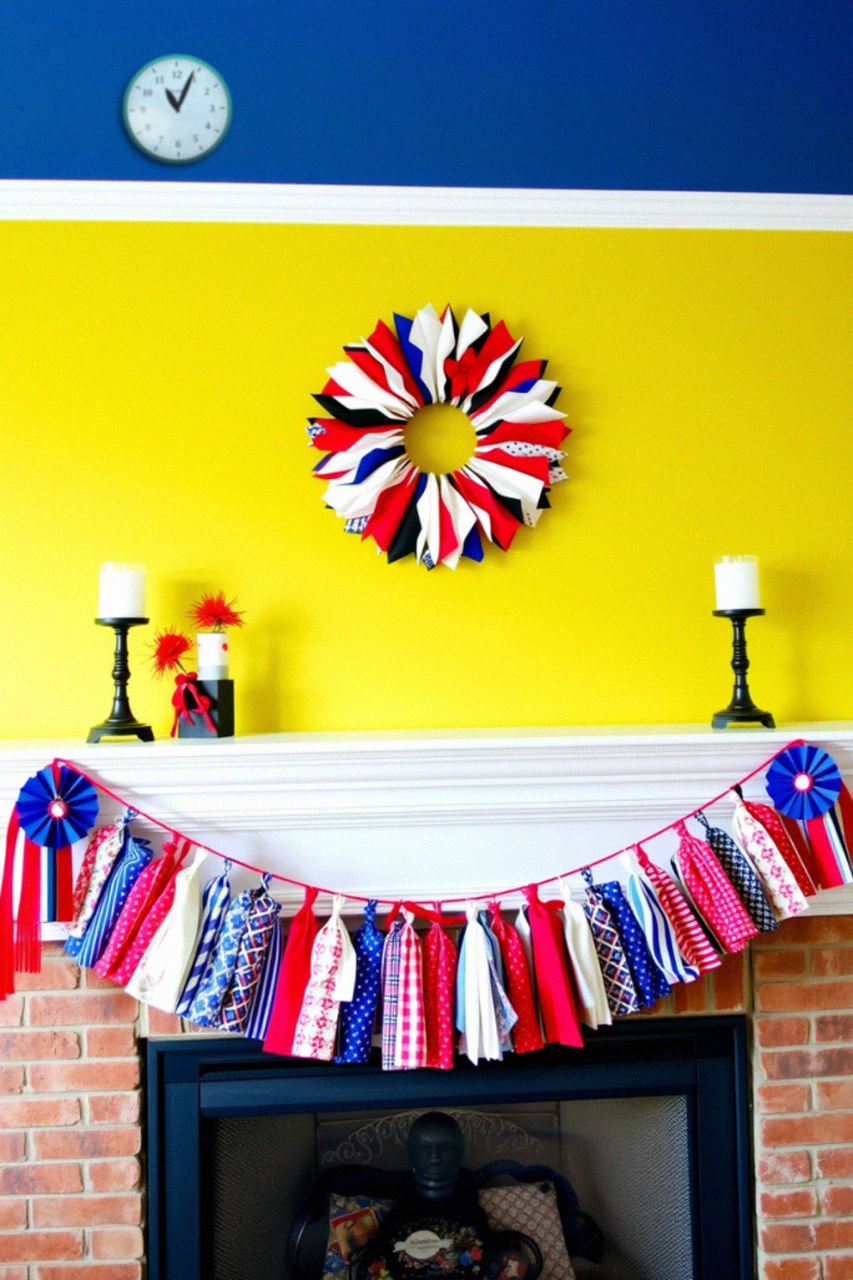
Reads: 11.04
